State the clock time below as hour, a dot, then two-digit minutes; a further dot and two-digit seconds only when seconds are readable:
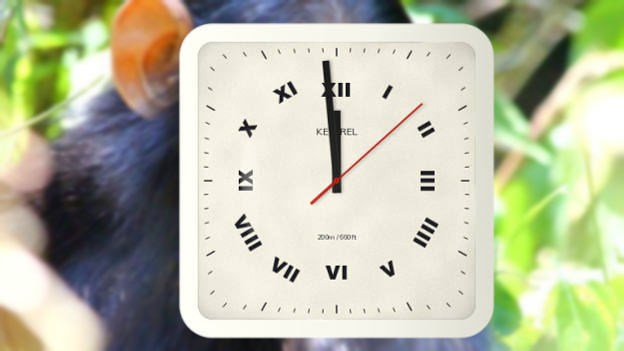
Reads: 11.59.08
